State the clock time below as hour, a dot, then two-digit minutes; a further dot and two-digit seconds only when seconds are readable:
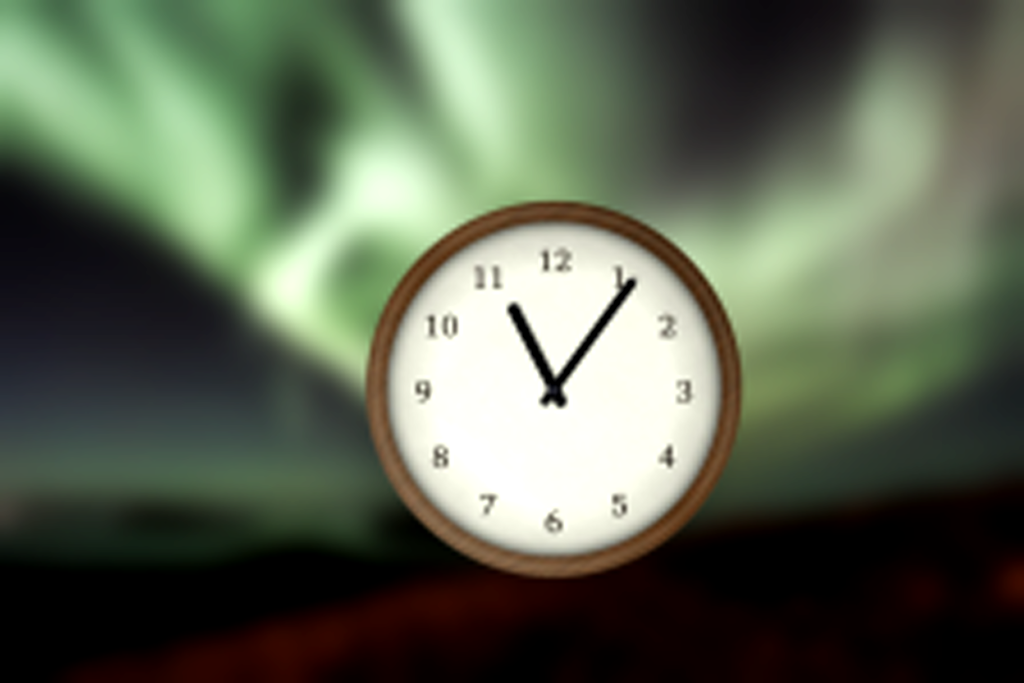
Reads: 11.06
